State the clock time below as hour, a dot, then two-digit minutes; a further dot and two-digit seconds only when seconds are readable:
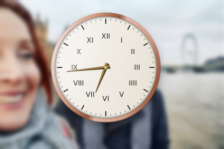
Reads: 6.44
